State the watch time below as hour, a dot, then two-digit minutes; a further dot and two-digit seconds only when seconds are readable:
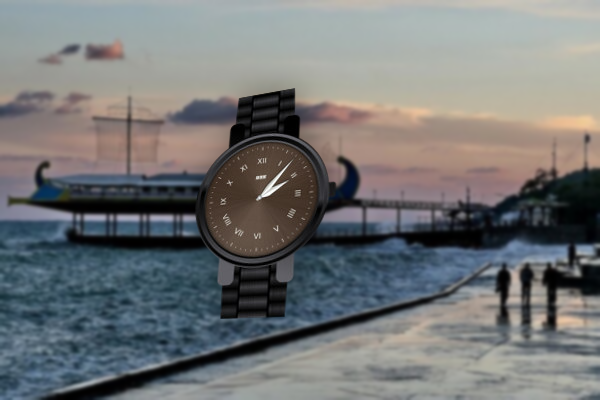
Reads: 2.07
